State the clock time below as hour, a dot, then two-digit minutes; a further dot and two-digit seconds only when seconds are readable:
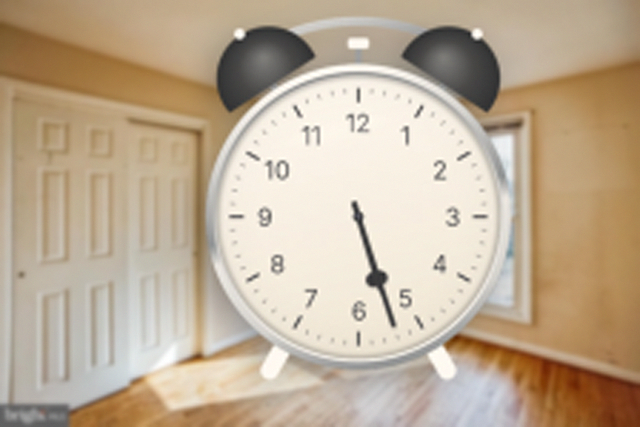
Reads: 5.27
